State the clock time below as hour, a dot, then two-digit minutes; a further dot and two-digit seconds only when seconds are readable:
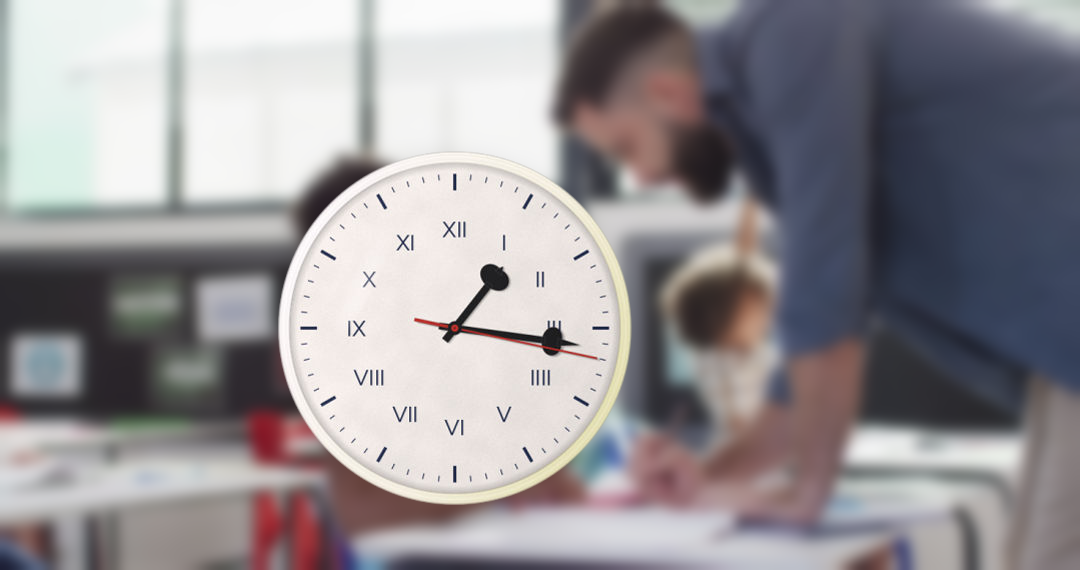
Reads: 1.16.17
